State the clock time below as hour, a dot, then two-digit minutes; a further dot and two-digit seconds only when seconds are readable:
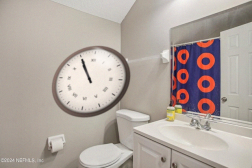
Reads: 10.55
